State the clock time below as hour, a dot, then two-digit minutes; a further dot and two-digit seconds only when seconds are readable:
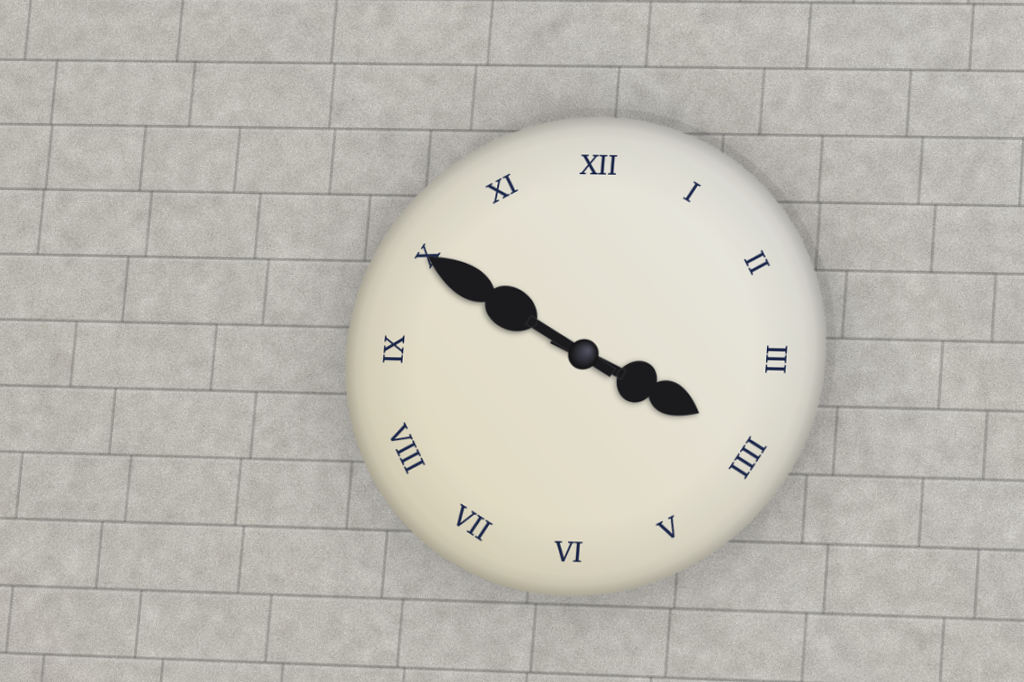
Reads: 3.50
